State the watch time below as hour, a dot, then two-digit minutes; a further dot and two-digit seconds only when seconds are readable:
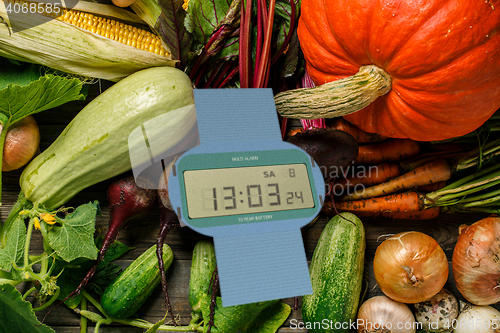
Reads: 13.03.24
